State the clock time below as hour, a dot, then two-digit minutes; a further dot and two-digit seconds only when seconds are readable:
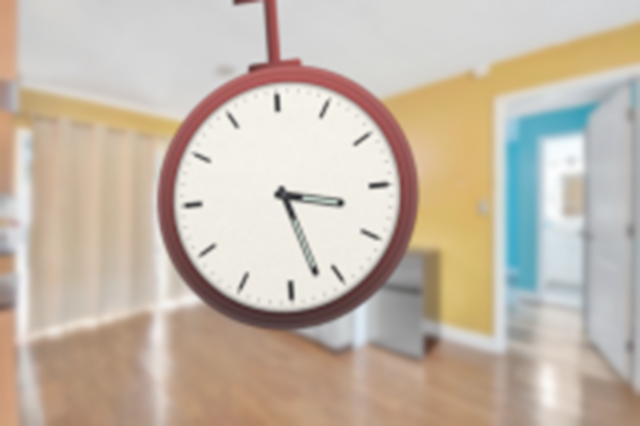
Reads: 3.27
